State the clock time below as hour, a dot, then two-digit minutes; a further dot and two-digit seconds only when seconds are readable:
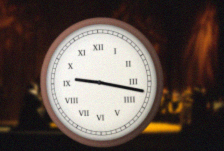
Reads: 9.17
